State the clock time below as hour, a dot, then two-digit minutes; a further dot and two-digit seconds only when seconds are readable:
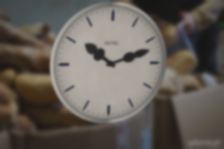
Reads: 10.12
